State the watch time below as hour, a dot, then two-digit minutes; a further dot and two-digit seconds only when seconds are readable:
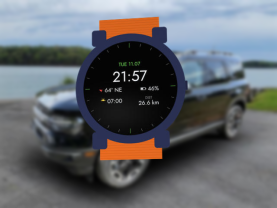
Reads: 21.57
